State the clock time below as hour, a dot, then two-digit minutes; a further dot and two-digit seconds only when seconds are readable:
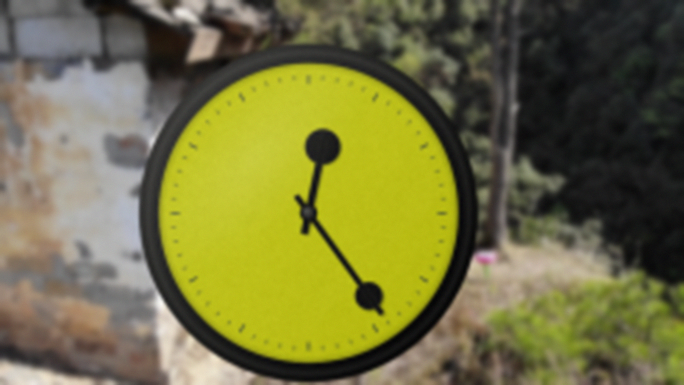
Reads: 12.24
